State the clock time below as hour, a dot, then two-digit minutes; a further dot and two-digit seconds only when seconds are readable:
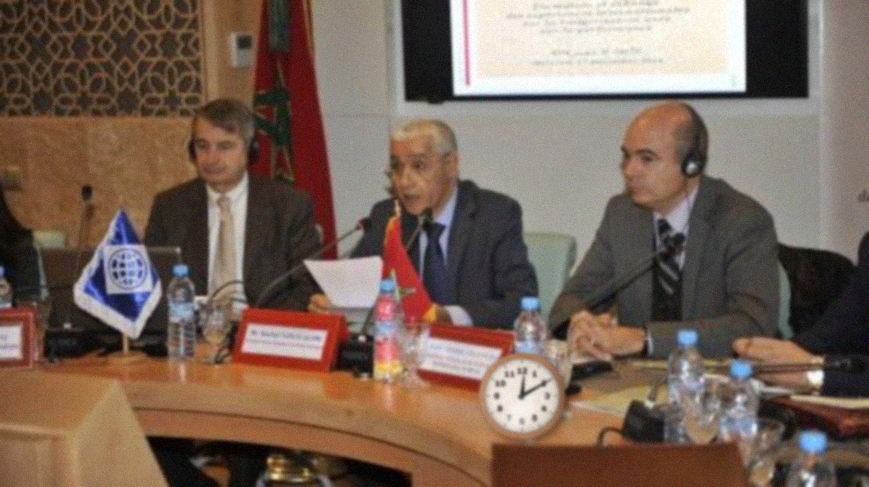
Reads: 12.10
